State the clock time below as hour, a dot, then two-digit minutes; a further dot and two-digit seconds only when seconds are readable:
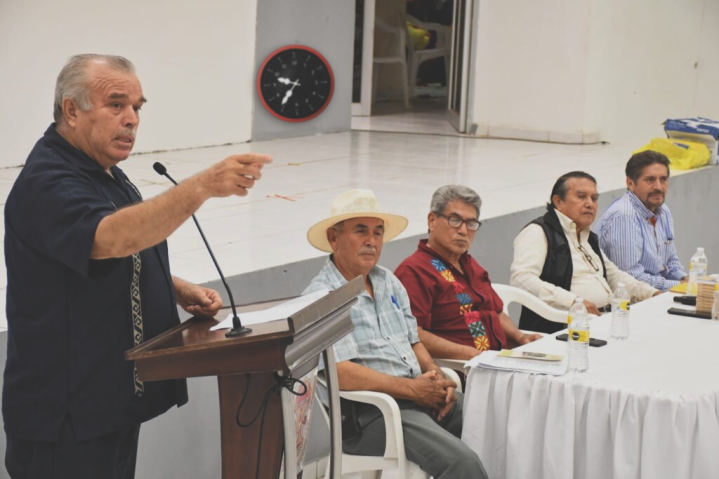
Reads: 9.36
